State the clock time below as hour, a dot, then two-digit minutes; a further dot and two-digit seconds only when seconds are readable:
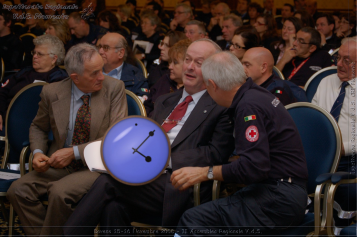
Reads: 4.07
